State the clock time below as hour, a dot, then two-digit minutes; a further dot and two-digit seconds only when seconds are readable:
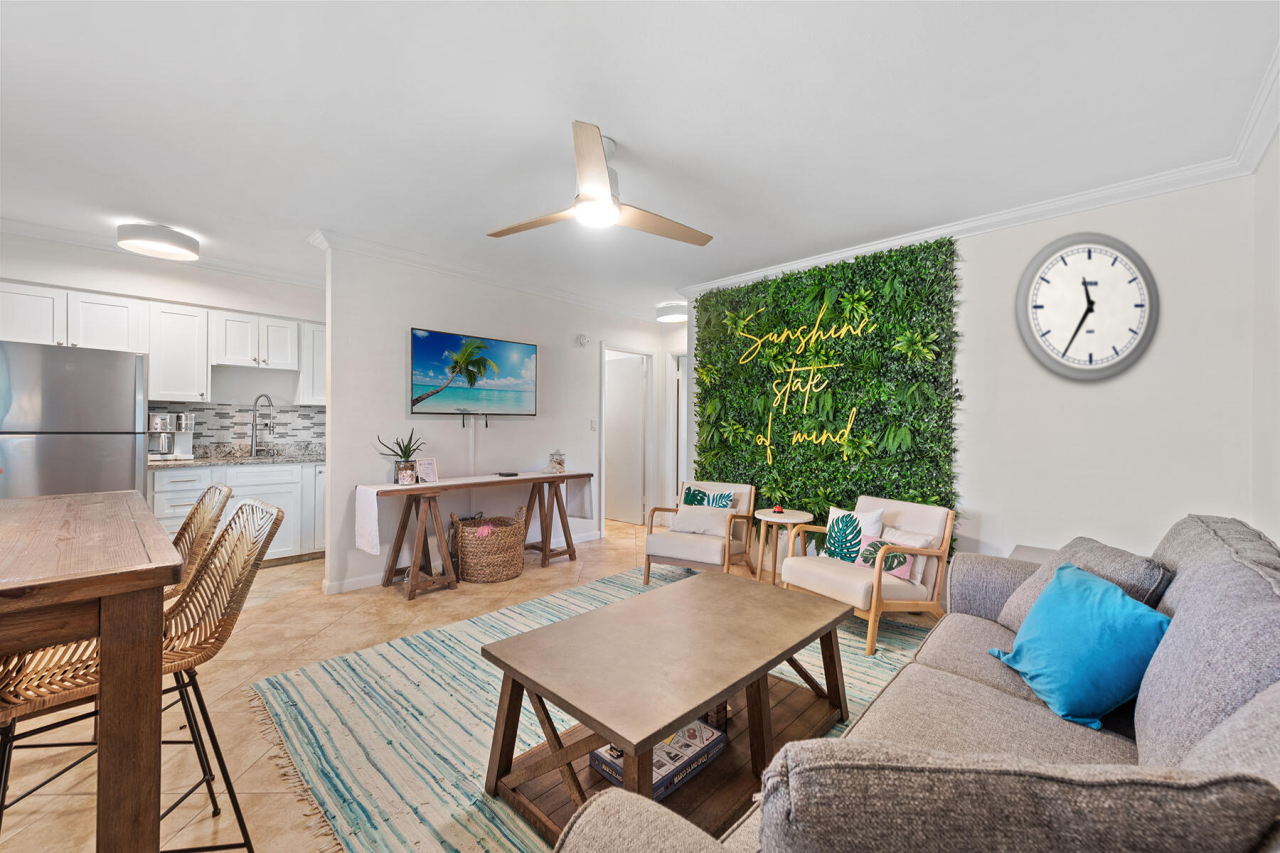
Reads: 11.35
